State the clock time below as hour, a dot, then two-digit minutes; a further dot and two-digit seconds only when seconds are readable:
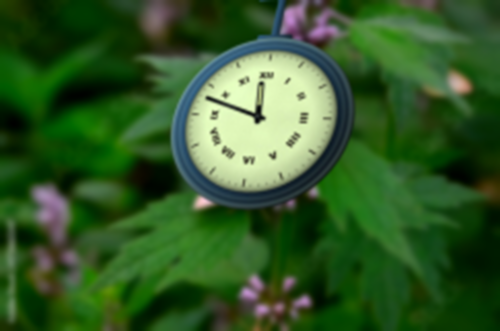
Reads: 11.48
